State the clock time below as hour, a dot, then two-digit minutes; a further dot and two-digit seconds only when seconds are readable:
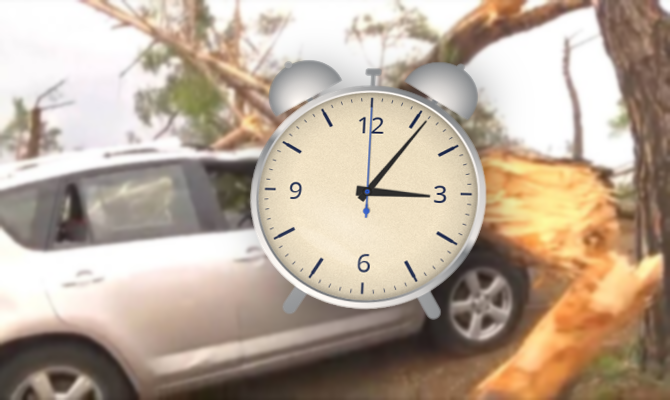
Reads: 3.06.00
